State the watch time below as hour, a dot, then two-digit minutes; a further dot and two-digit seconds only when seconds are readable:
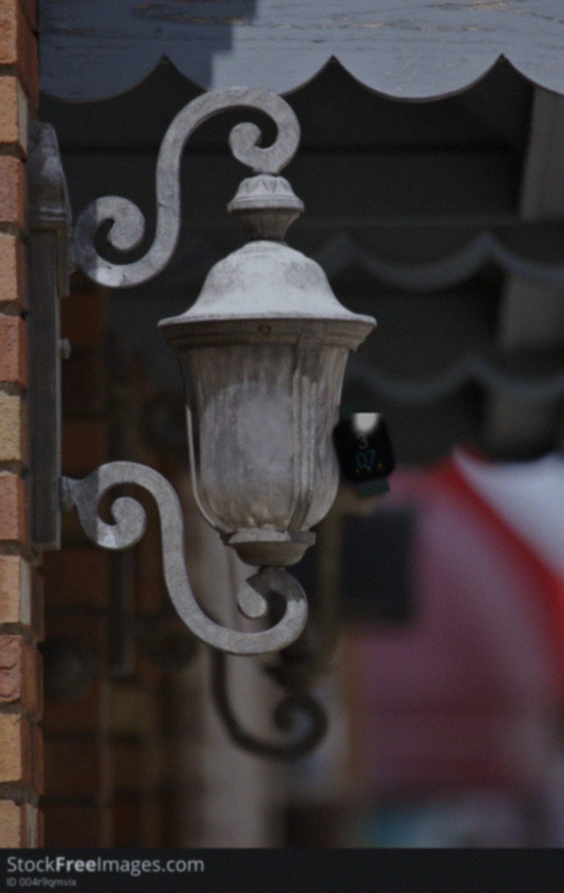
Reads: 3.07
